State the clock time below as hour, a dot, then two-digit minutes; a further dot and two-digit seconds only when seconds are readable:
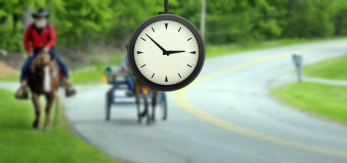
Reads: 2.52
